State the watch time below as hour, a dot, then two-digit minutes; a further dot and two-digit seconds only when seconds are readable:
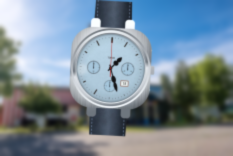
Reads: 1.27
